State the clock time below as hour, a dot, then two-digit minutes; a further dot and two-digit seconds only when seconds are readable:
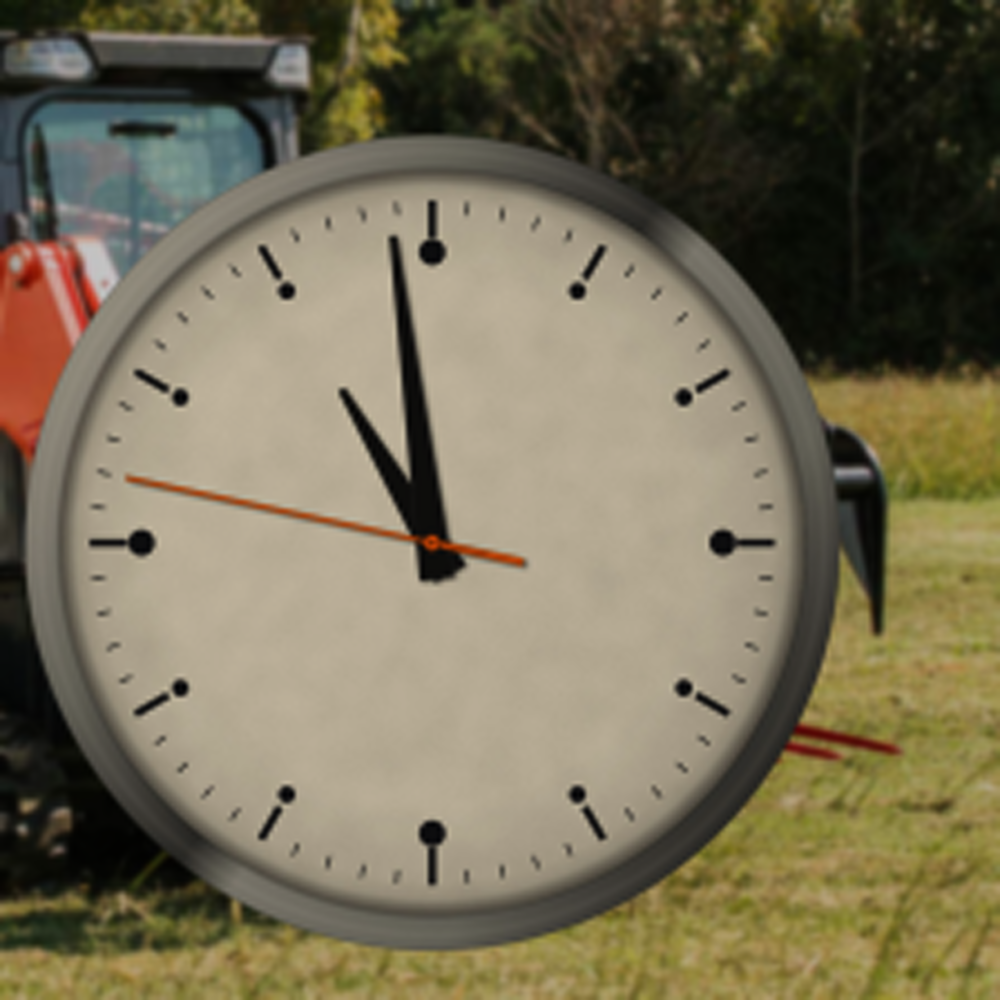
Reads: 10.58.47
